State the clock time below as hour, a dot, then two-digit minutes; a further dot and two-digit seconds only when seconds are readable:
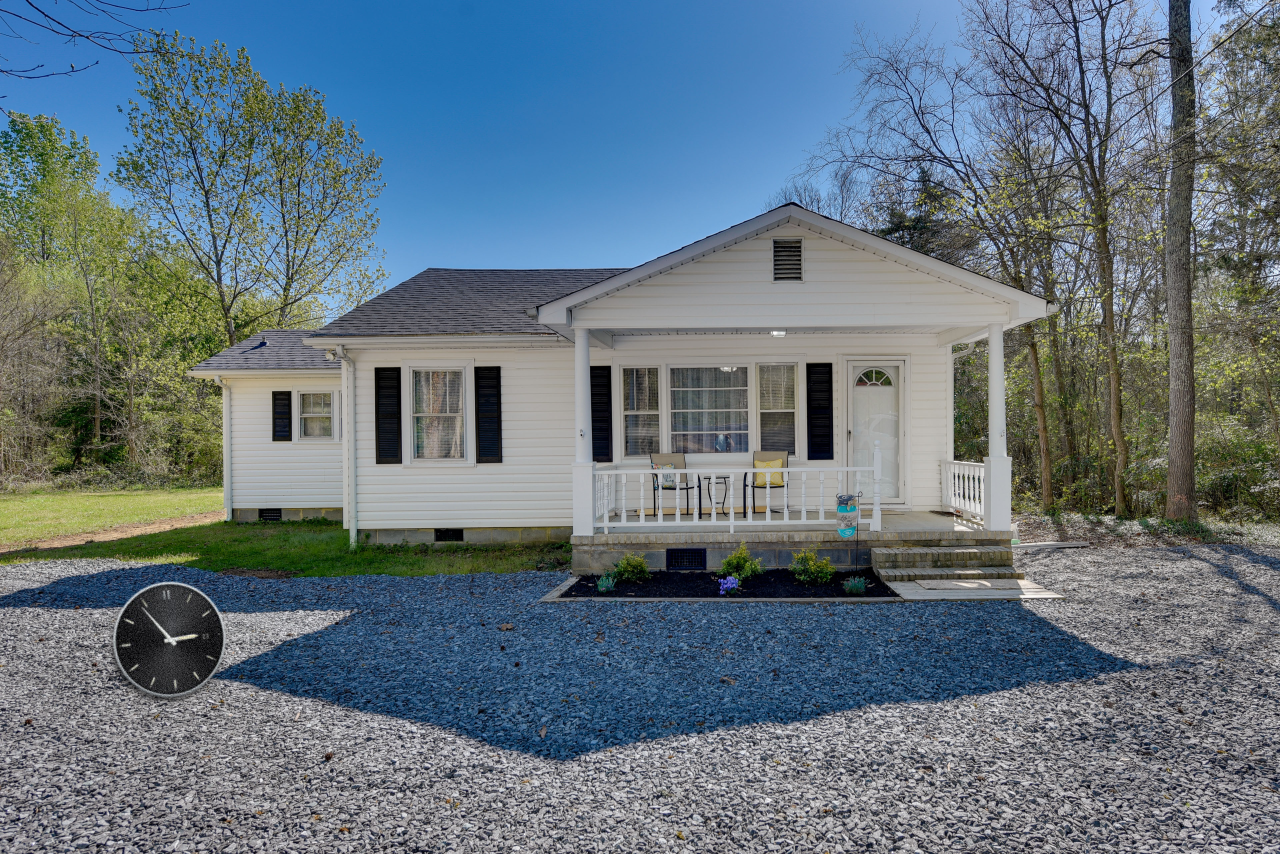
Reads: 2.54
